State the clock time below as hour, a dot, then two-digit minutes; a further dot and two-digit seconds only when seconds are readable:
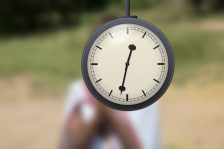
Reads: 12.32
